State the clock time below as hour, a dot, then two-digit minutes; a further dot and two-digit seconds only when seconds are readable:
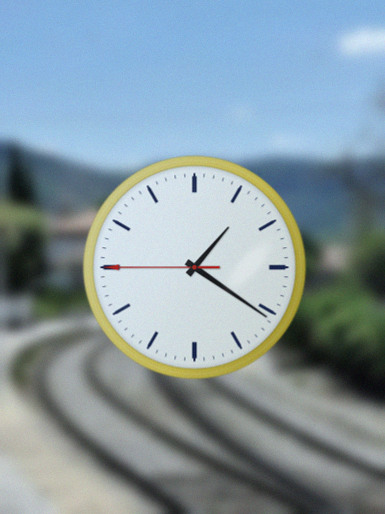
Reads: 1.20.45
